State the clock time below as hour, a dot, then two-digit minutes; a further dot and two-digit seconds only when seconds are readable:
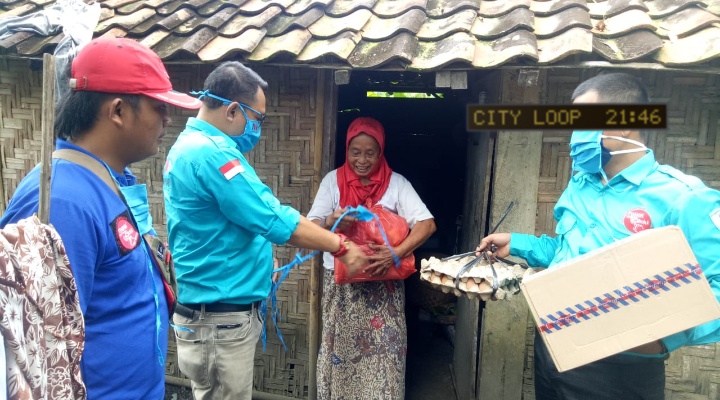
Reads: 21.46
